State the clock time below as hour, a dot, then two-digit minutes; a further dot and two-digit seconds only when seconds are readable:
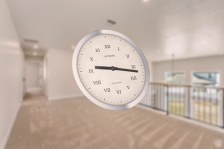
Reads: 9.17
